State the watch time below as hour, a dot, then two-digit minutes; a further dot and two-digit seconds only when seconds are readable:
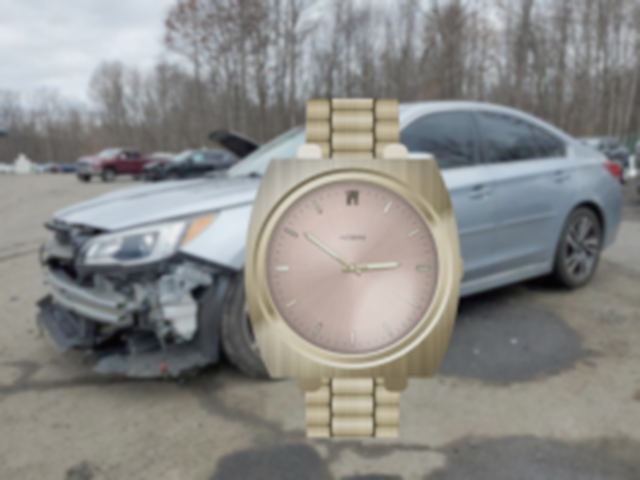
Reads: 2.51
